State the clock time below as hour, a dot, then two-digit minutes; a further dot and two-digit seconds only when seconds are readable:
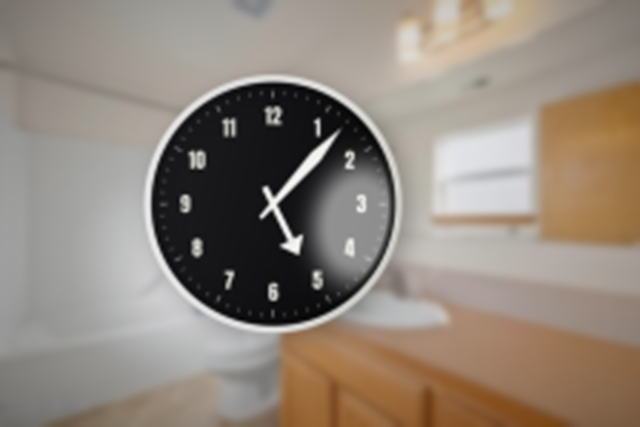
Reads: 5.07
